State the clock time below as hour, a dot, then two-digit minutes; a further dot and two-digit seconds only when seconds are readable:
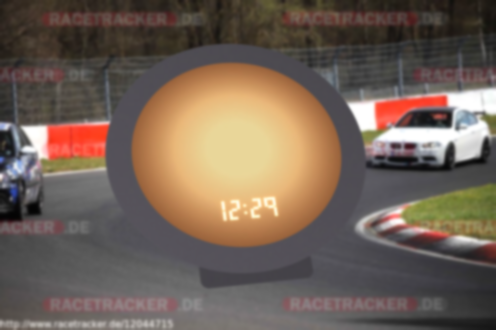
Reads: 12.29
